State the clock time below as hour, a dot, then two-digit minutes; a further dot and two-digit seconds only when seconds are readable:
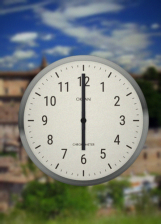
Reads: 6.00
